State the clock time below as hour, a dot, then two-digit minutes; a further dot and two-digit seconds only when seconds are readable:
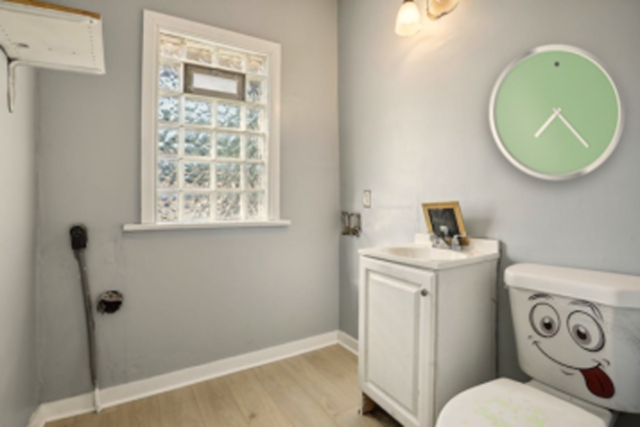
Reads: 7.23
